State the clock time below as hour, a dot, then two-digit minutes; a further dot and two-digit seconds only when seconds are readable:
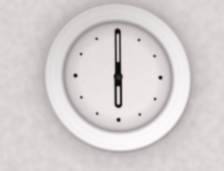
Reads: 6.00
